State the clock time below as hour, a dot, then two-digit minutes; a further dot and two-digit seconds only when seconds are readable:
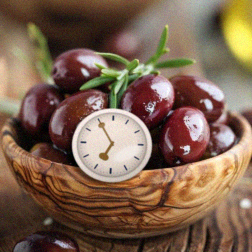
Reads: 6.55
